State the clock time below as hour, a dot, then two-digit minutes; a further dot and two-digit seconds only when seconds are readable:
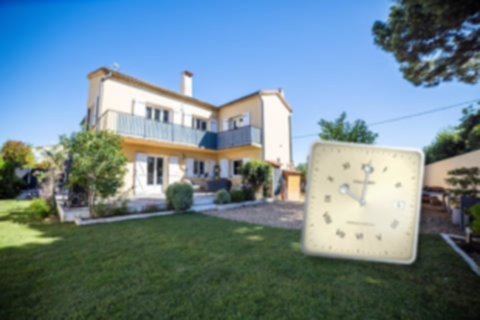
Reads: 10.01
